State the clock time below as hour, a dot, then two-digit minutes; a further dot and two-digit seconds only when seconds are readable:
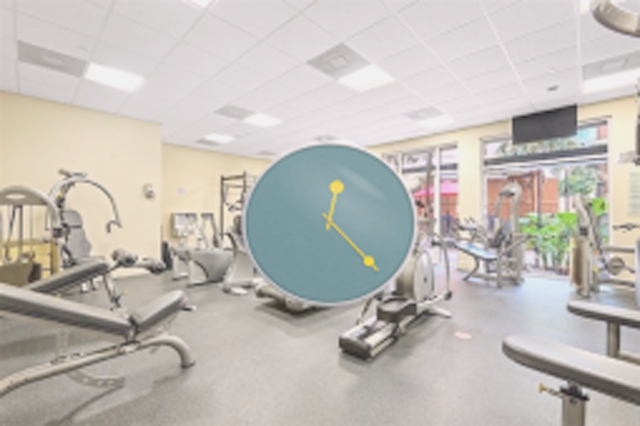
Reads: 12.23
